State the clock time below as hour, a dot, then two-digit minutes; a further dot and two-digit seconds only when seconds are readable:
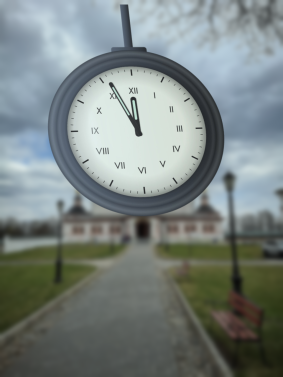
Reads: 11.56
